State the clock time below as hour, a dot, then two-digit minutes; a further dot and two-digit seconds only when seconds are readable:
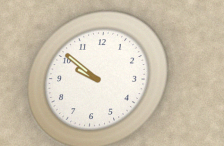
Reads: 9.51
